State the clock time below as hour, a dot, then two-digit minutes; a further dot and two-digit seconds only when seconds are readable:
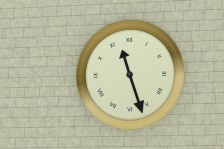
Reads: 11.27
